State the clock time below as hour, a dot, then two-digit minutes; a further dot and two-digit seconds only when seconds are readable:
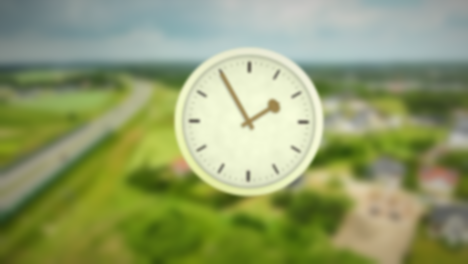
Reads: 1.55
